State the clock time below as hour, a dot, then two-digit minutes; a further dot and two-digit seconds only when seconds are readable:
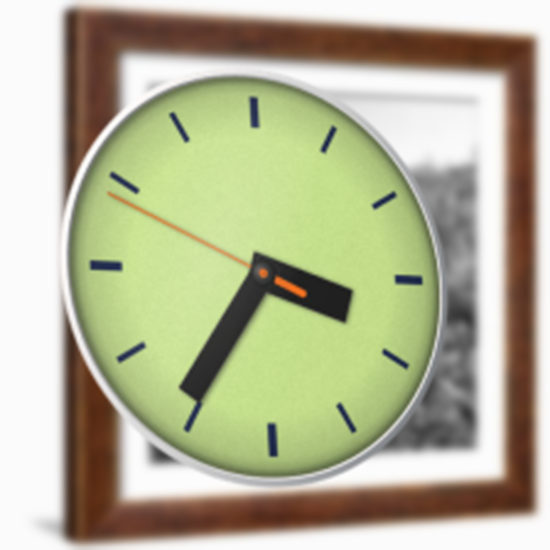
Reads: 3.35.49
